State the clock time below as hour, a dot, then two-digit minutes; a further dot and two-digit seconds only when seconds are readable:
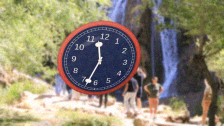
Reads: 11.33
